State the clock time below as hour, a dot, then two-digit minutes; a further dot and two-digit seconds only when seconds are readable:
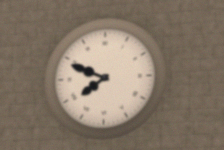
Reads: 7.49
